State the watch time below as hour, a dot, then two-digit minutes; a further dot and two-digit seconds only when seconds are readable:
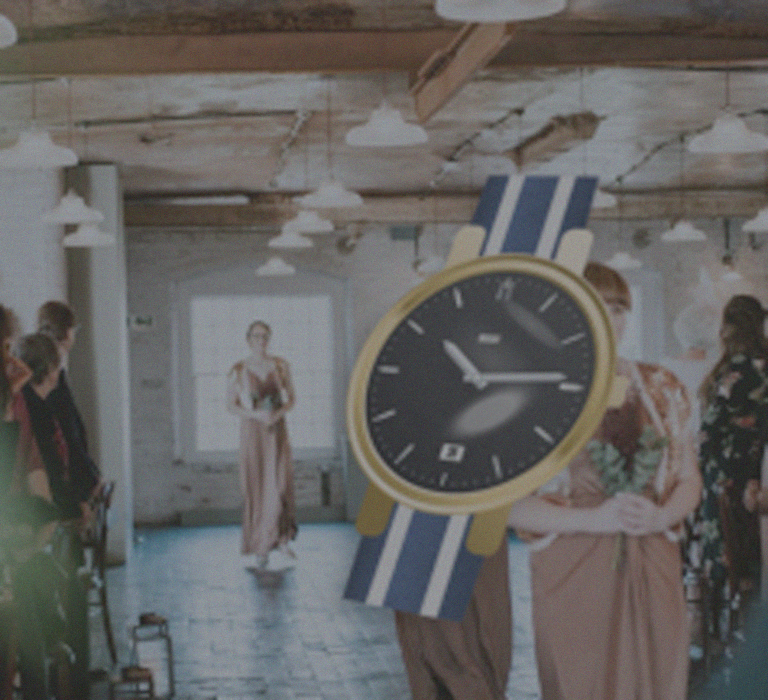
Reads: 10.14
